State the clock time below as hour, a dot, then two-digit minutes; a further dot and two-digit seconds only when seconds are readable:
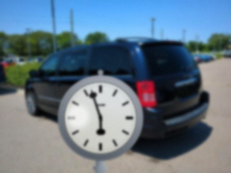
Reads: 5.57
